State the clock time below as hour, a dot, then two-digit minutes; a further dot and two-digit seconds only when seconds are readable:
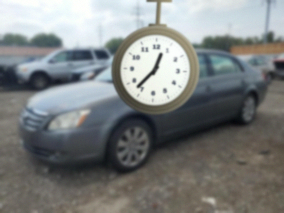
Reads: 12.37
